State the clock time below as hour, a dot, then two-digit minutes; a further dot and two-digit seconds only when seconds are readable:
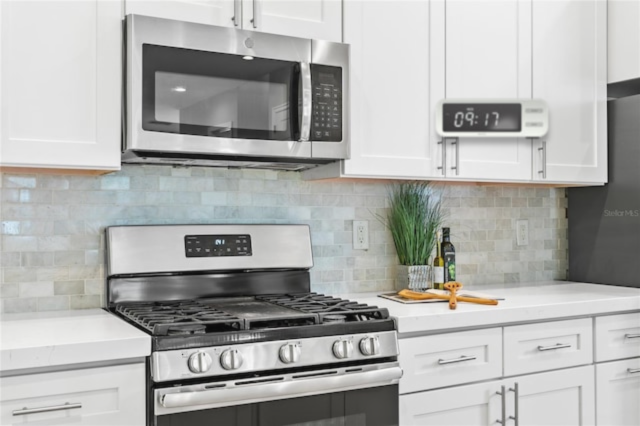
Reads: 9.17
